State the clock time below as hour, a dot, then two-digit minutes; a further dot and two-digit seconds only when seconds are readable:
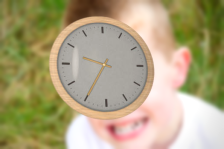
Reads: 9.35
